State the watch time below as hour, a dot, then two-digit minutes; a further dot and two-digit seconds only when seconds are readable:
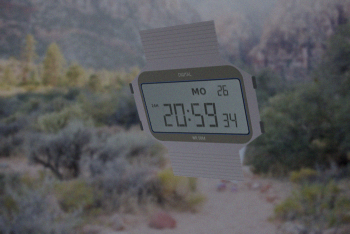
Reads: 20.59.34
